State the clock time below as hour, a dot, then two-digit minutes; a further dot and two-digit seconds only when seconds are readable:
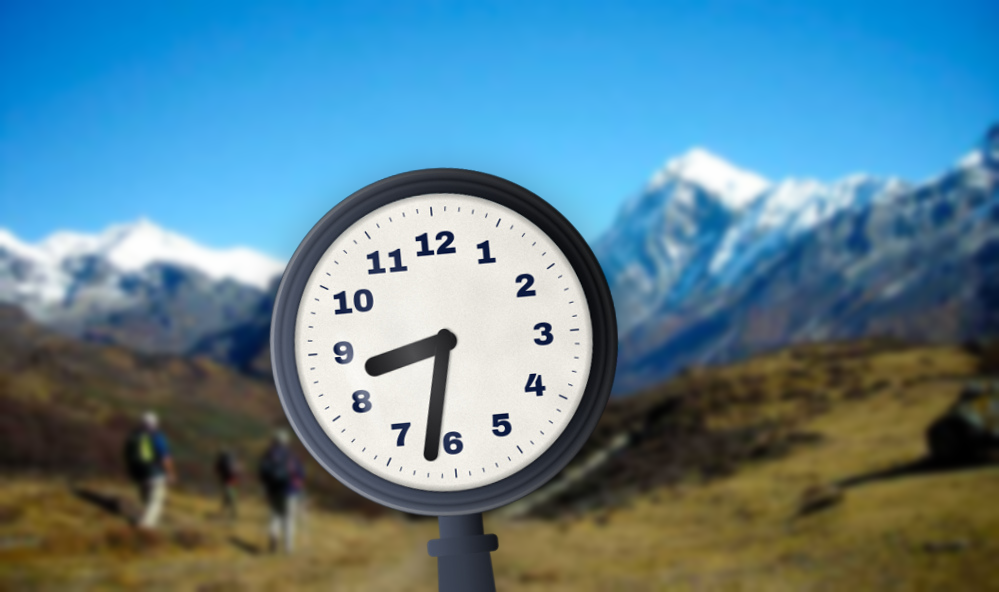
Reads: 8.32
